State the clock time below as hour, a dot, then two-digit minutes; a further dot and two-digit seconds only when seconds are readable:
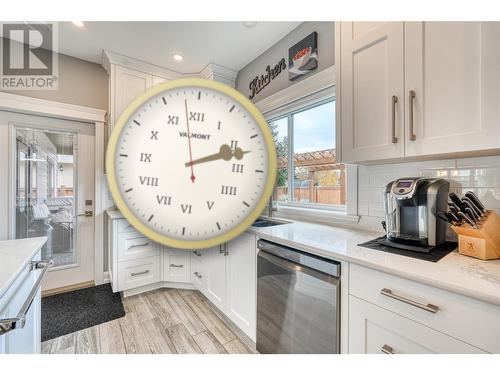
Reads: 2.11.58
